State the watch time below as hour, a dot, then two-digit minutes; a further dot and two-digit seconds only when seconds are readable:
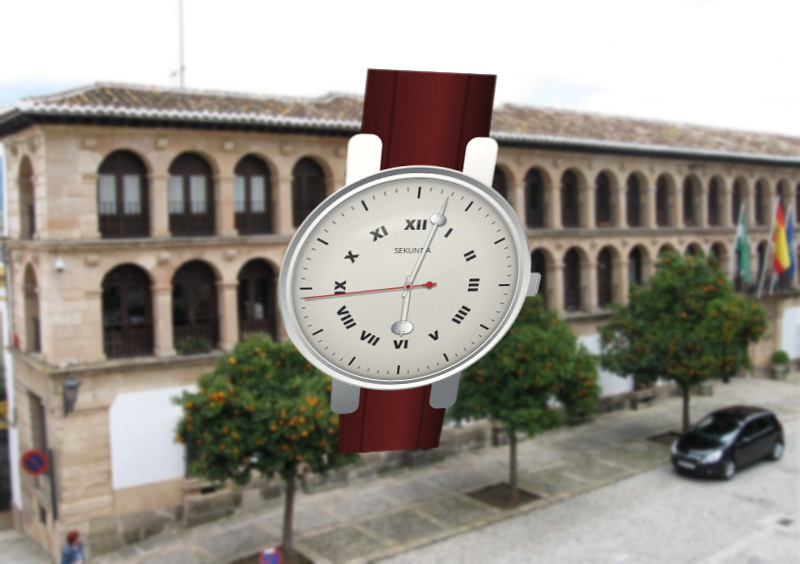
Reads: 6.02.44
